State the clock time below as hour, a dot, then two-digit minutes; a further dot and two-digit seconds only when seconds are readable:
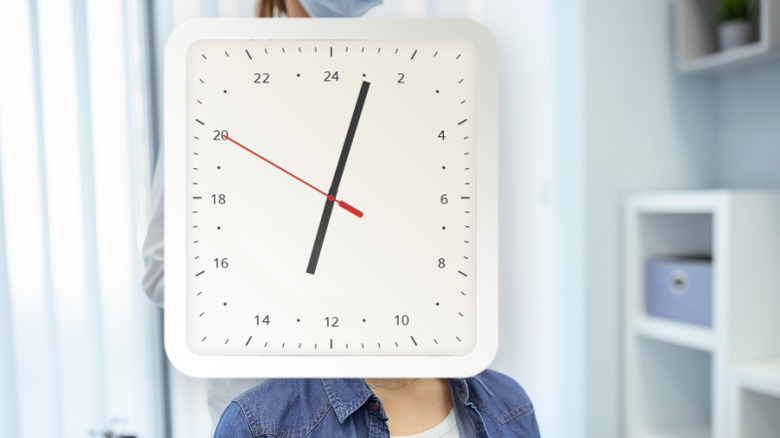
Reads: 13.02.50
